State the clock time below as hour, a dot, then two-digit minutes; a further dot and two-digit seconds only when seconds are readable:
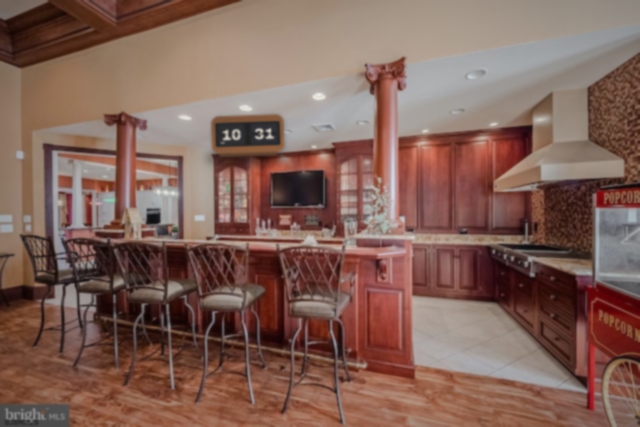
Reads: 10.31
